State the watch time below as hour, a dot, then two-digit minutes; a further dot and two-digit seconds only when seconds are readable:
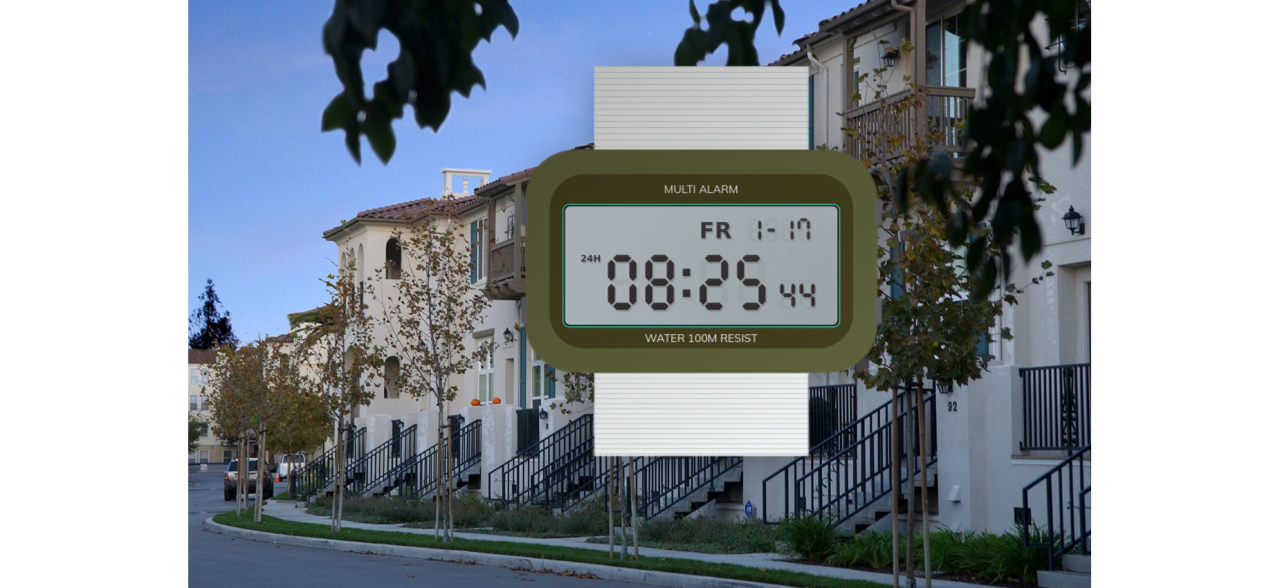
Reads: 8.25.44
